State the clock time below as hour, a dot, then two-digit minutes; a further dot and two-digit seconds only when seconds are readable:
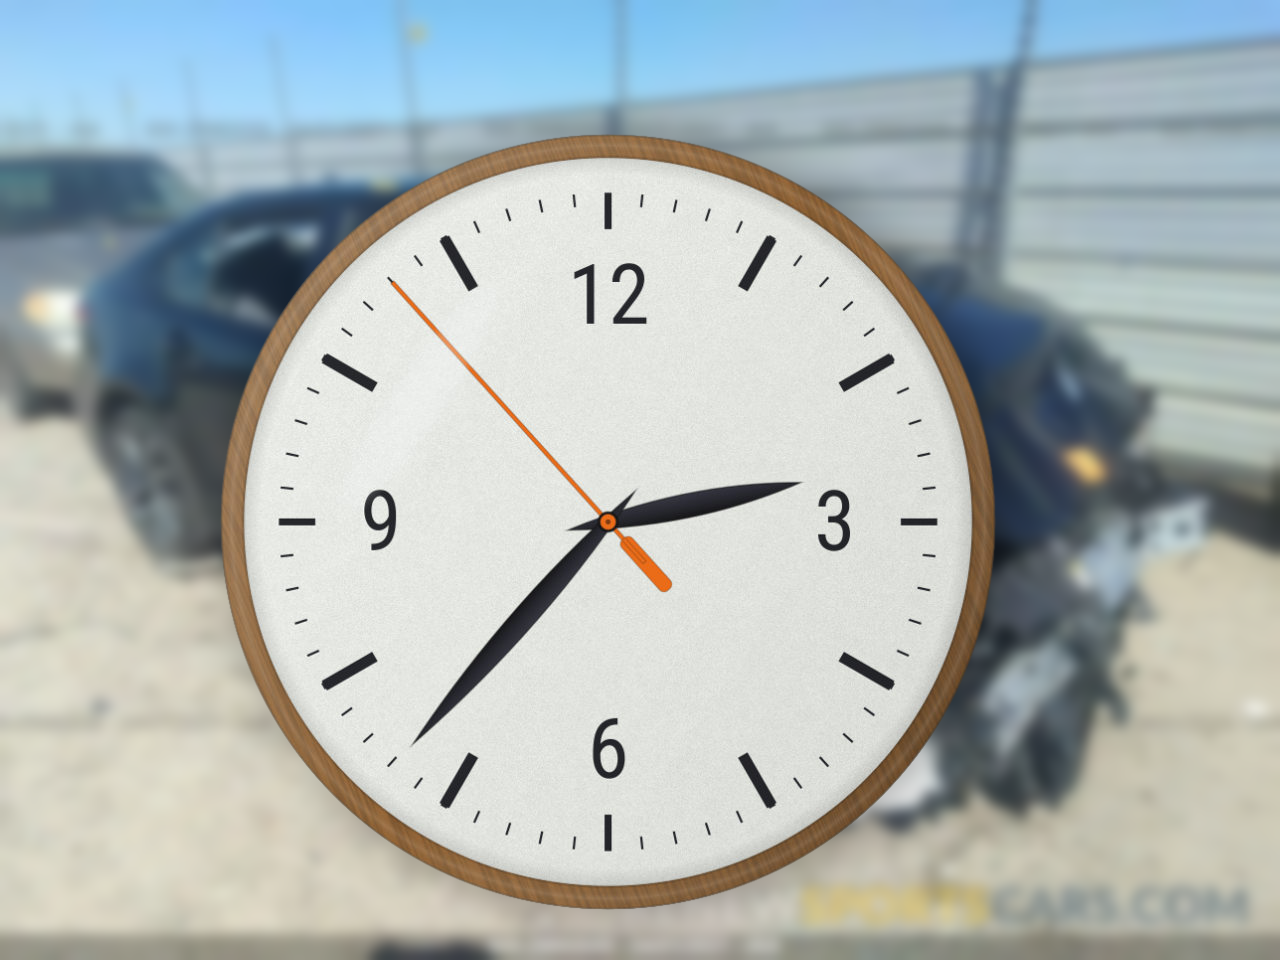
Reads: 2.36.53
